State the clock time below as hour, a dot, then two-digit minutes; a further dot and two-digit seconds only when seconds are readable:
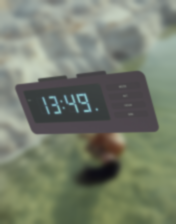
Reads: 13.49
